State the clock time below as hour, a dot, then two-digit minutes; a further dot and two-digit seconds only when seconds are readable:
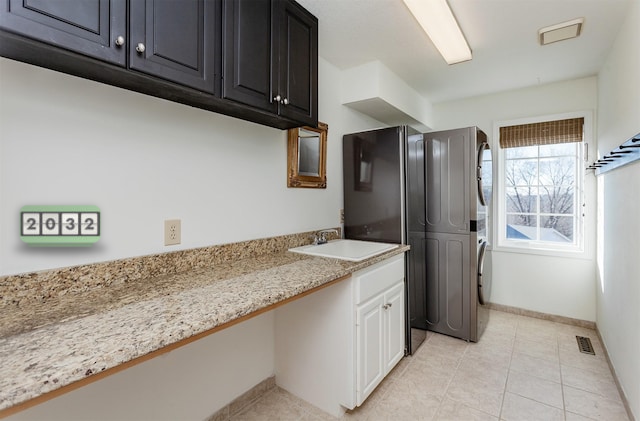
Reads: 20.32
